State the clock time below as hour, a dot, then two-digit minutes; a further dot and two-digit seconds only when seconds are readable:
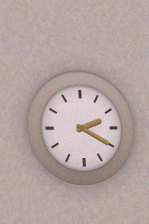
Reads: 2.20
